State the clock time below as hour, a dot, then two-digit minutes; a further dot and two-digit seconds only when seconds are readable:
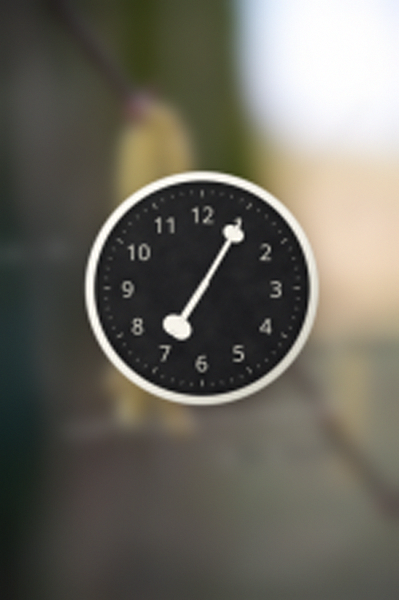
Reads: 7.05
